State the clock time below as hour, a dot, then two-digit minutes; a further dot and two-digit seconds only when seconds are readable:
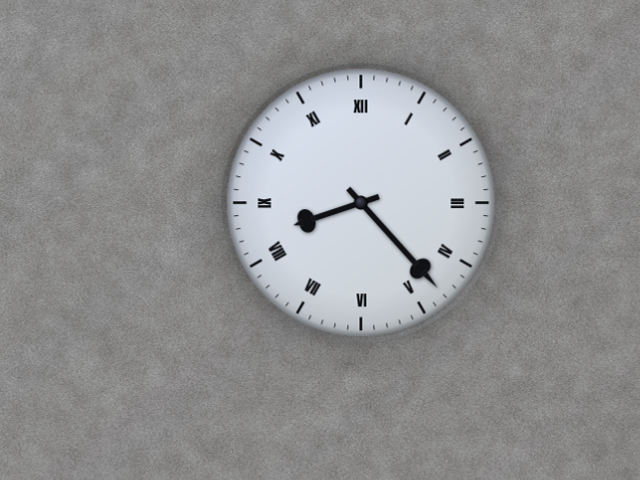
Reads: 8.23
